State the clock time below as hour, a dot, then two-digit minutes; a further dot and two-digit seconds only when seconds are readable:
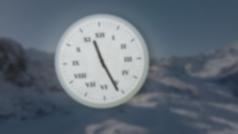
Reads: 11.26
